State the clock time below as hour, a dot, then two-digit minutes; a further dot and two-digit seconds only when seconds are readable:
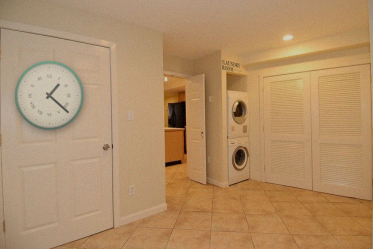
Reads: 1.22
